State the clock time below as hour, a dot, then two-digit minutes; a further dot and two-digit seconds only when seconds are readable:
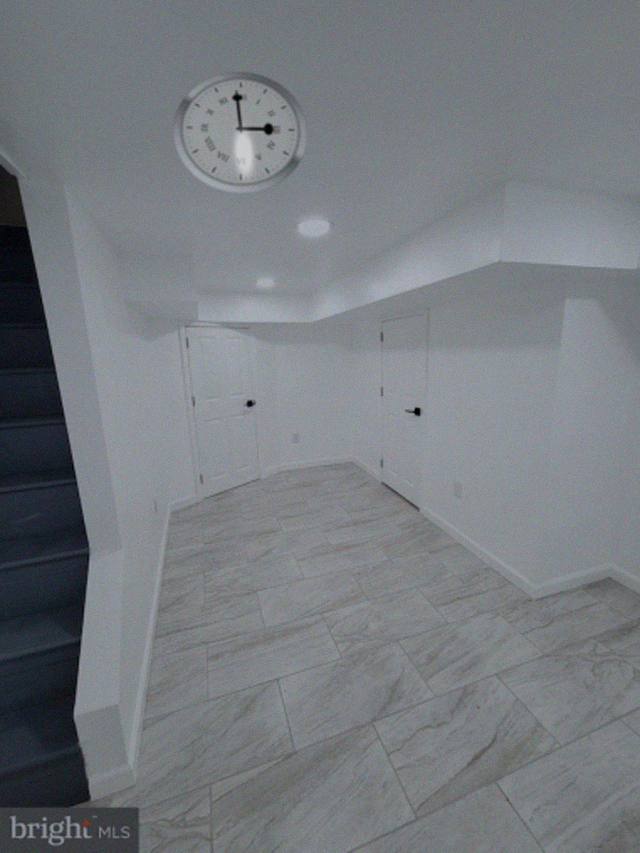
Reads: 2.59
